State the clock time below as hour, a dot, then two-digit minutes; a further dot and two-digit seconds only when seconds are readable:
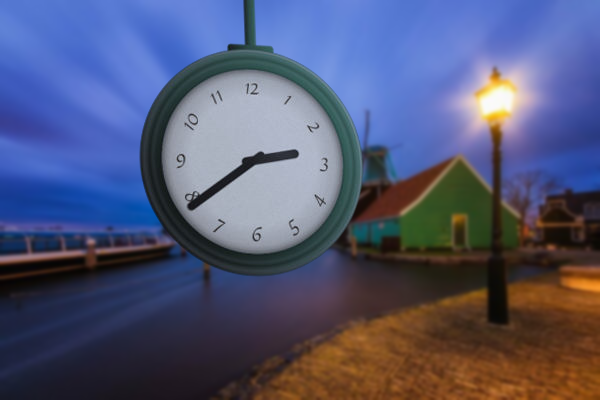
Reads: 2.39
